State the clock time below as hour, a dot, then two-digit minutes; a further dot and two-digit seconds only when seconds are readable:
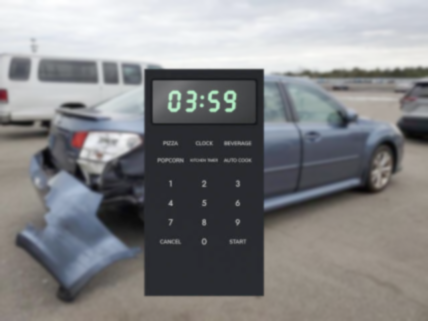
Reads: 3.59
